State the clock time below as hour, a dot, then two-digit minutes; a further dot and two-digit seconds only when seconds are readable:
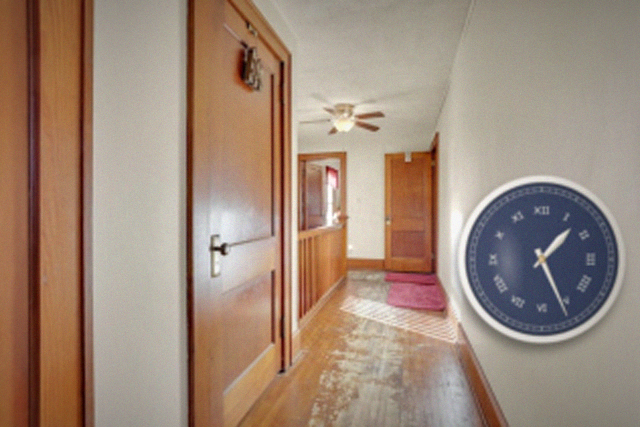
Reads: 1.26
